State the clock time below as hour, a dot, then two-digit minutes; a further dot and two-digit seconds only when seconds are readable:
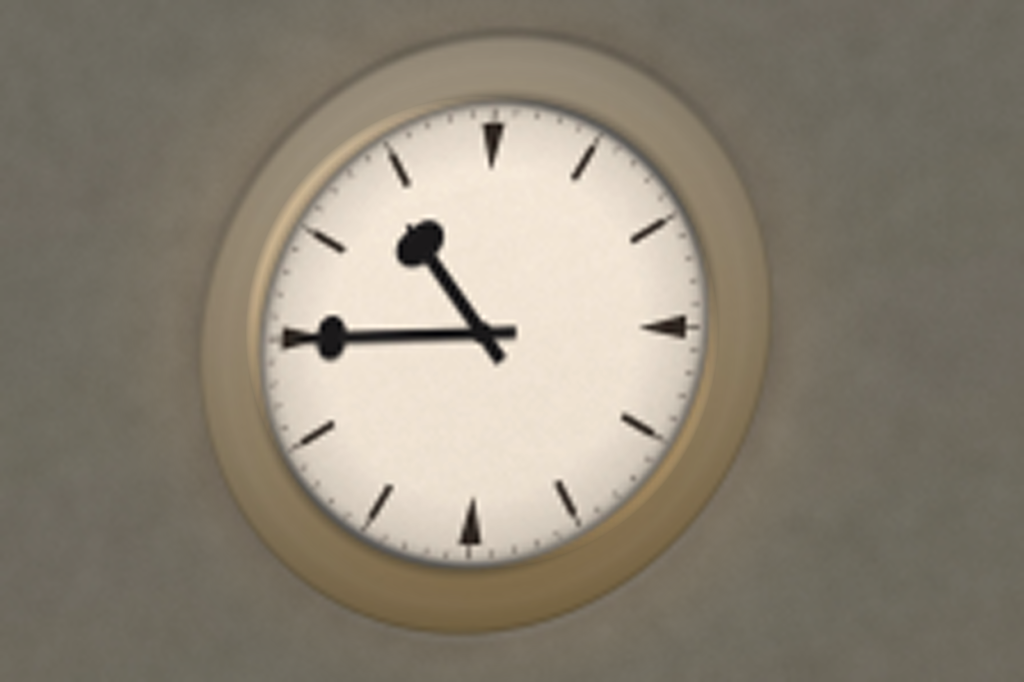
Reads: 10.45
